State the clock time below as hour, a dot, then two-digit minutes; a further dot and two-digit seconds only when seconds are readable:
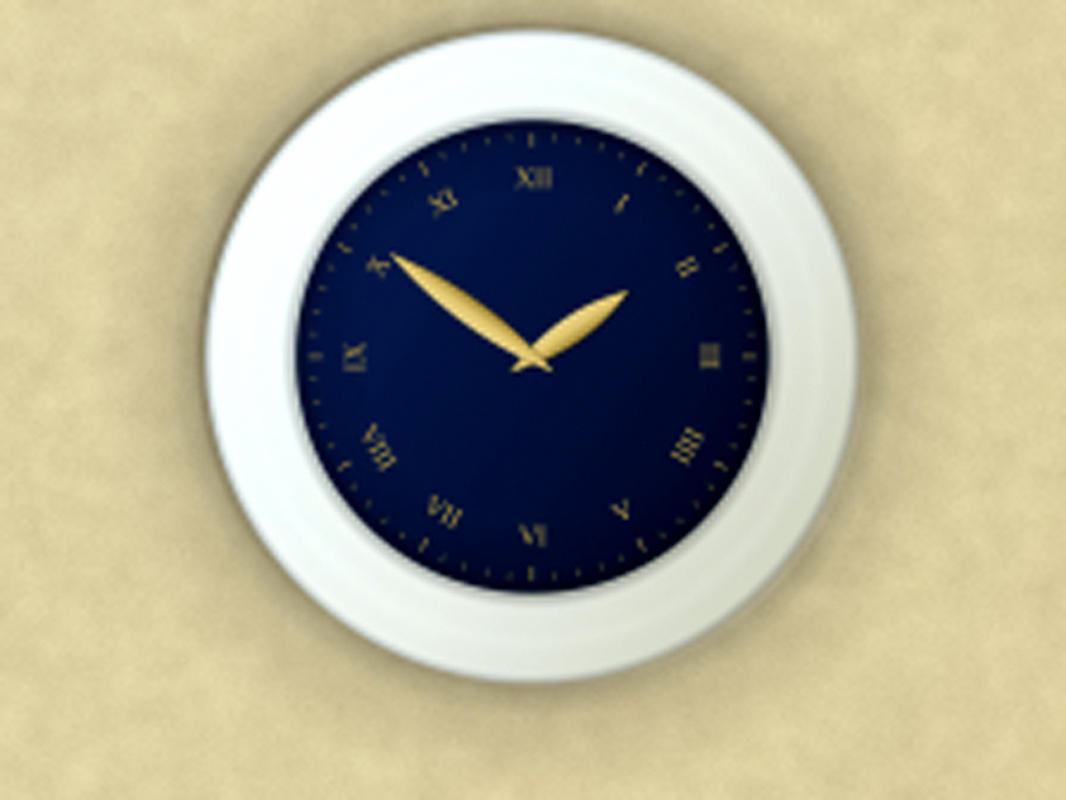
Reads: 1.51
